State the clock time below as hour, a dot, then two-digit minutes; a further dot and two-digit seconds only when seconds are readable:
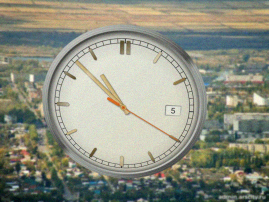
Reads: 10.52.20
